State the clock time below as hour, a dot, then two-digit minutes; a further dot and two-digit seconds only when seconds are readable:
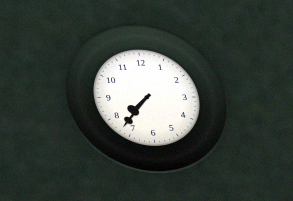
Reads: 7.37
